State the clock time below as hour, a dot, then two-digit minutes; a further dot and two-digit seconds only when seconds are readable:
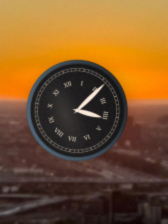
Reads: 4.11
